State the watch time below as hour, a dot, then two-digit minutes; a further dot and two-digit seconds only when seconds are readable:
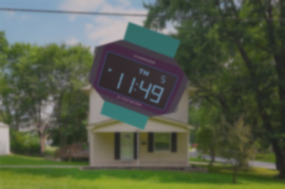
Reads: 11.49
